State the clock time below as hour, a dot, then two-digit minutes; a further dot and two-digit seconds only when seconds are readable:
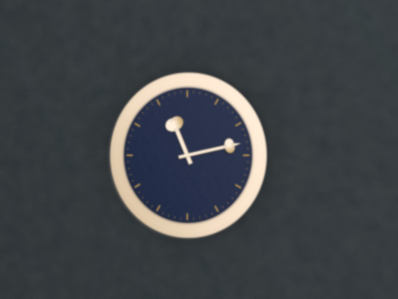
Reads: 11.13
